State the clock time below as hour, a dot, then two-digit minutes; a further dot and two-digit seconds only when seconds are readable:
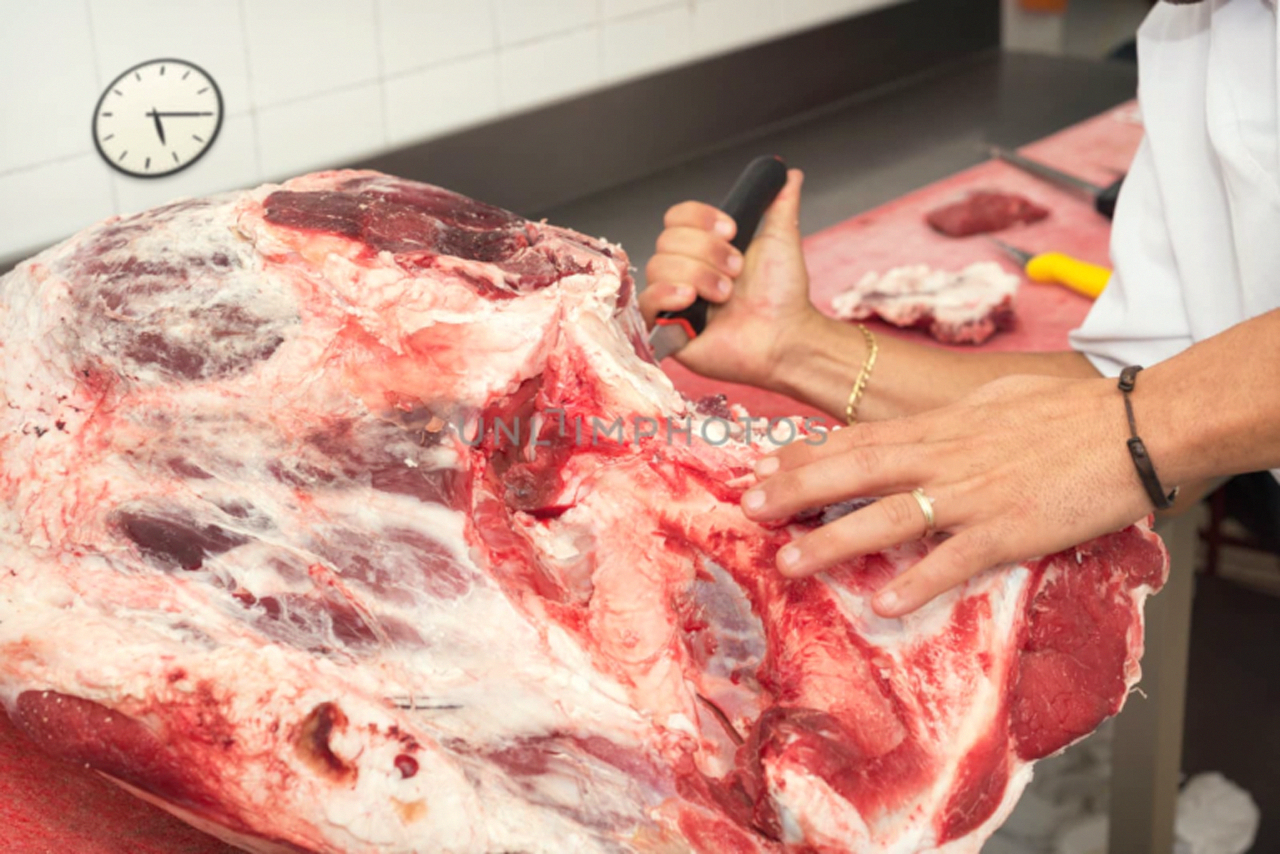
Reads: 5.15
